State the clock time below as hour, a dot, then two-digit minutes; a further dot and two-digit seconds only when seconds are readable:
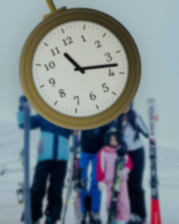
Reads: 11.18
